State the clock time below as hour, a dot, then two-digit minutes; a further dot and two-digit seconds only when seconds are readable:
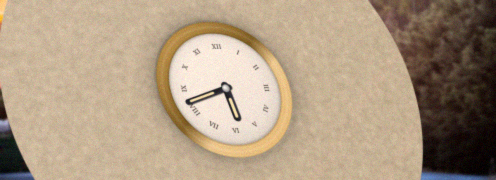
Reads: 5.42
